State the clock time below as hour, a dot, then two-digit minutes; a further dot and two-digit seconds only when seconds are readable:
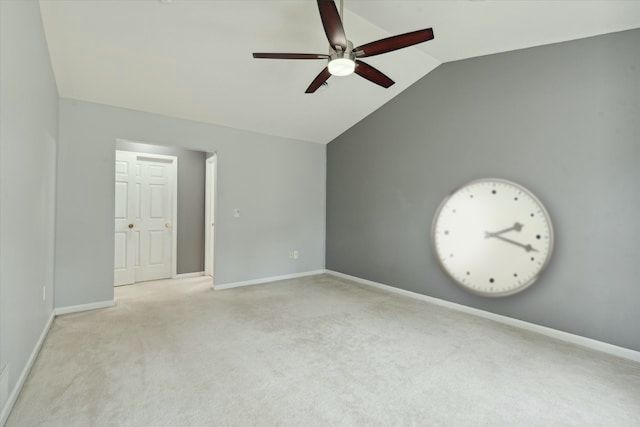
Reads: 2.18
